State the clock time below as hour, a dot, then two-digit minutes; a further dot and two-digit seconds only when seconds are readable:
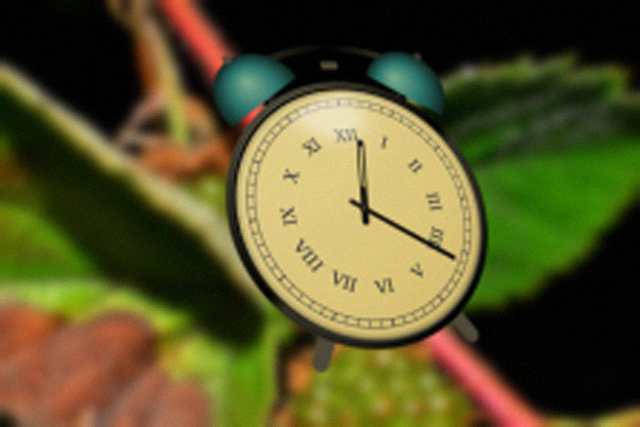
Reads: 12.21
